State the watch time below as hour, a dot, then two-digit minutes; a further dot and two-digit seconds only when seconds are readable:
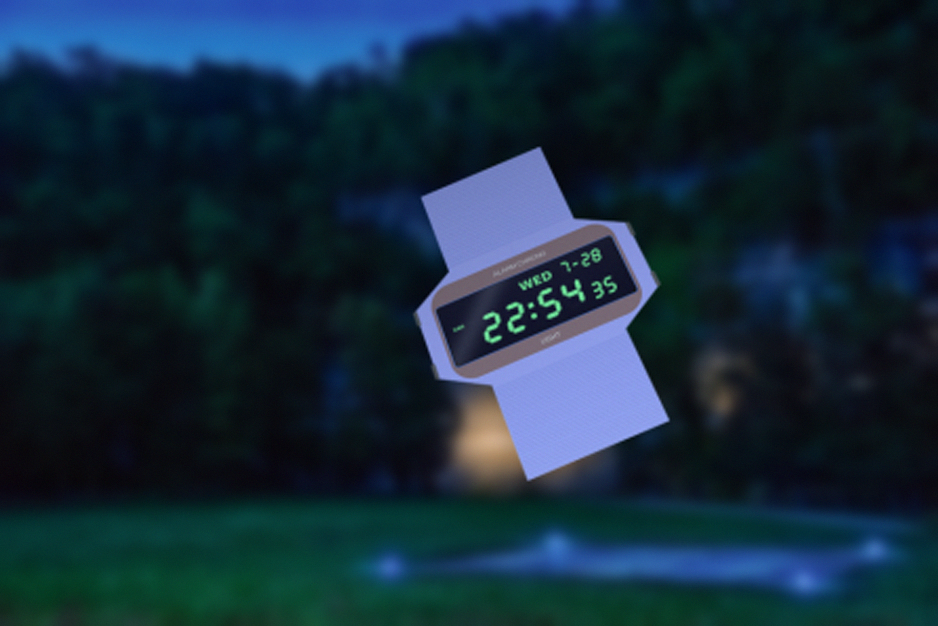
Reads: 22.54.35
